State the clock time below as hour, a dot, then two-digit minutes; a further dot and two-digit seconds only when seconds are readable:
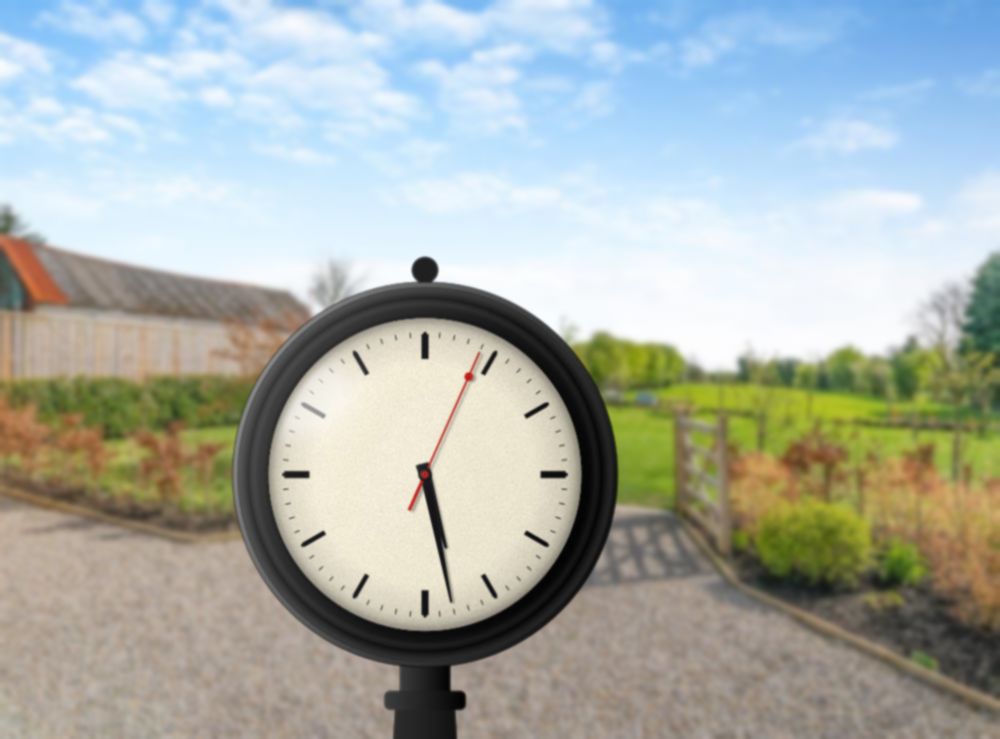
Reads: 5.28.04
